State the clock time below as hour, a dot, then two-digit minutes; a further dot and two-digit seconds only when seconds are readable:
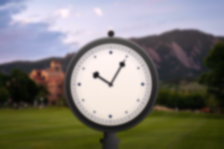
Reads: 10.05
